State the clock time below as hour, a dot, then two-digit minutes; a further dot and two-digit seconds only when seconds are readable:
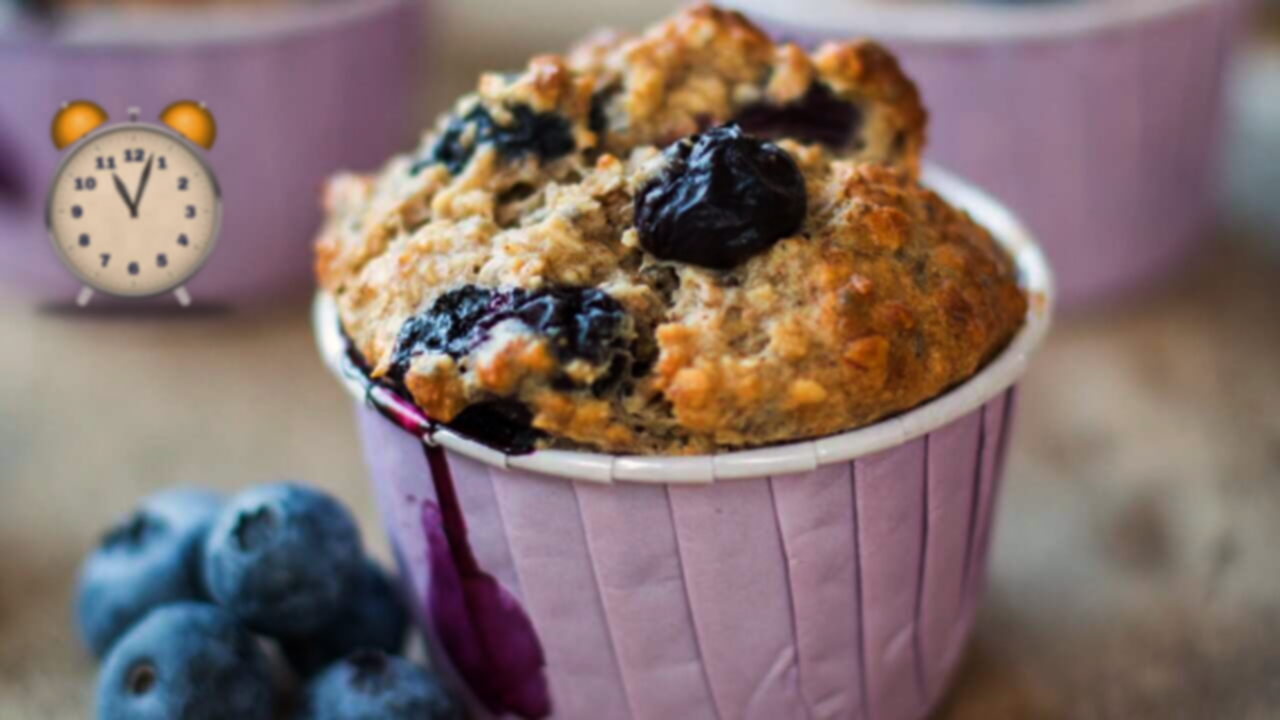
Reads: 11.03
